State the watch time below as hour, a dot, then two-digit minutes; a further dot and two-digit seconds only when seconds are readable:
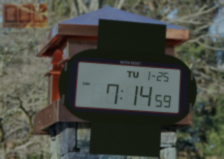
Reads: 7.14.59
